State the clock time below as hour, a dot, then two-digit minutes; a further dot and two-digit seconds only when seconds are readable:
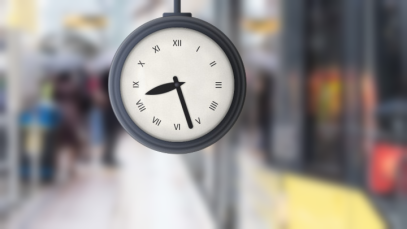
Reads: 8.27
